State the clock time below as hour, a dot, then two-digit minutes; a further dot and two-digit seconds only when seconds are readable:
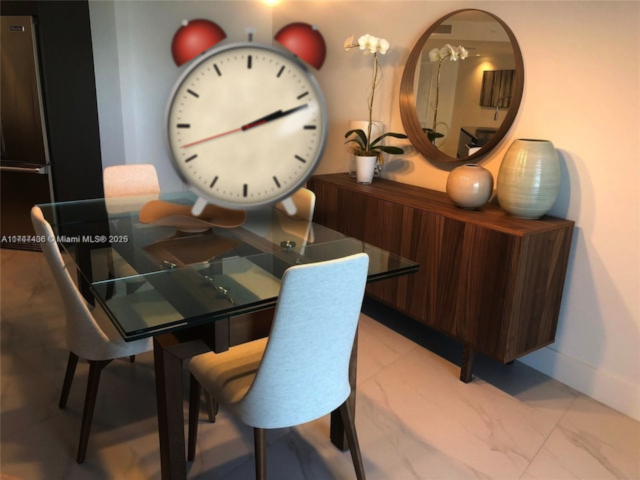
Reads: 2.11.42
